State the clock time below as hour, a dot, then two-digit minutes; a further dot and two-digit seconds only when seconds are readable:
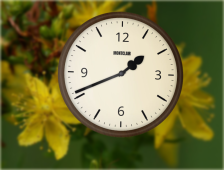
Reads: 1.41
